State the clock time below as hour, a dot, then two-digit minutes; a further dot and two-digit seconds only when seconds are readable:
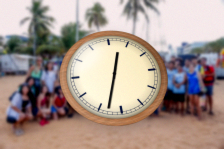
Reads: 12.33
